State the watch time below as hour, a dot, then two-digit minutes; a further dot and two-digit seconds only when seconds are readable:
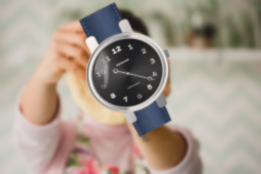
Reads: 10.22
